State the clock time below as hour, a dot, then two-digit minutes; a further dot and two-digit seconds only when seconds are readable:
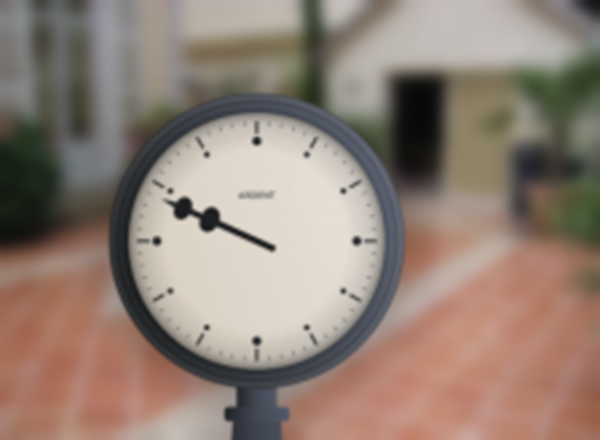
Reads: 9.49
